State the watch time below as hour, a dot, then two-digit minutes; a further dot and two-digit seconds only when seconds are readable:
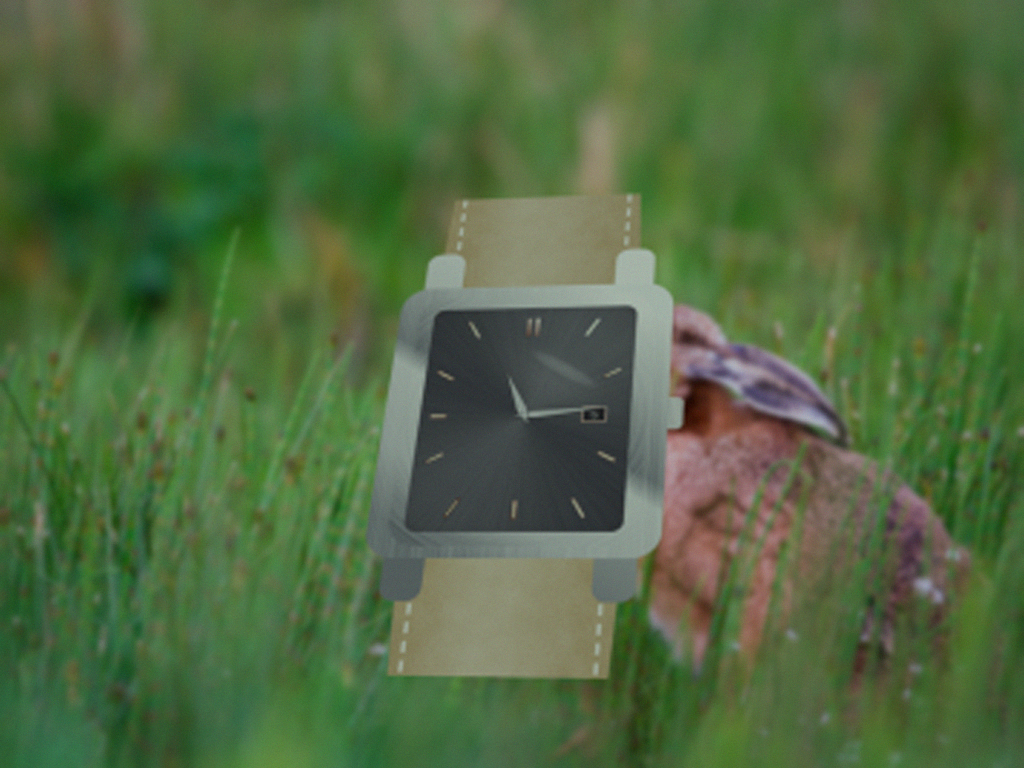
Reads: 11.14
